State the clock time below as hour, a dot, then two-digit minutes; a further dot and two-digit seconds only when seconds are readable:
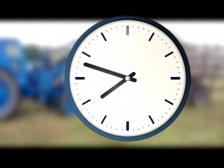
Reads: 7.48
